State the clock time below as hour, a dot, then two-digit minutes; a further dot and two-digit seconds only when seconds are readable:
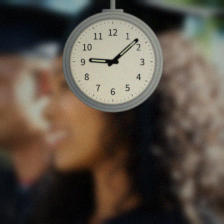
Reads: 9.08
